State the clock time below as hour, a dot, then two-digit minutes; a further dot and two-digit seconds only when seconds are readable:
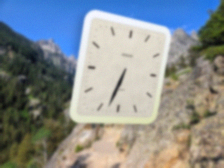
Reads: 6.33
